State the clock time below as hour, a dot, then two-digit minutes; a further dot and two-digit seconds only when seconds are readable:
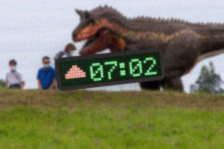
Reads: 7.02
